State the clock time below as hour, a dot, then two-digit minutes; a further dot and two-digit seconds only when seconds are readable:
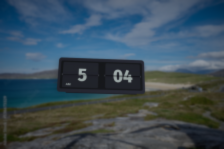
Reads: 5.04
